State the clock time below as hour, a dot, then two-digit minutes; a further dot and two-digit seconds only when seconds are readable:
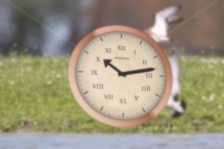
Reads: 10.13
